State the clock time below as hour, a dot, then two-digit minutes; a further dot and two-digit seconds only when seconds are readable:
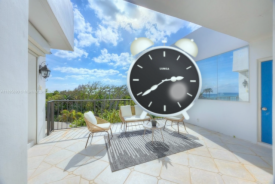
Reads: 2.39
